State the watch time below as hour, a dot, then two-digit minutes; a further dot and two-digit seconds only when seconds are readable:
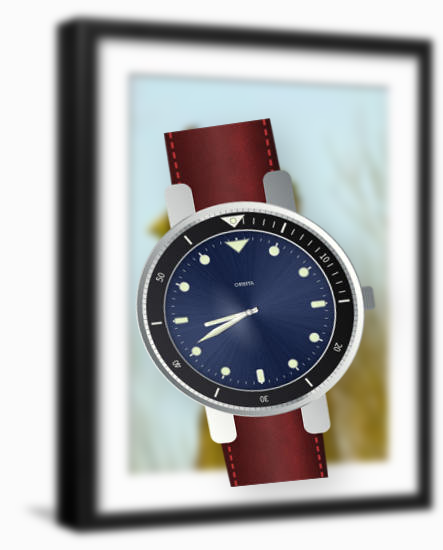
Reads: 8.41
